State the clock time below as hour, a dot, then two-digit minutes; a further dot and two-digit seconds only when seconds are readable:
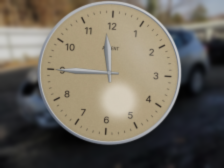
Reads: 11.45
